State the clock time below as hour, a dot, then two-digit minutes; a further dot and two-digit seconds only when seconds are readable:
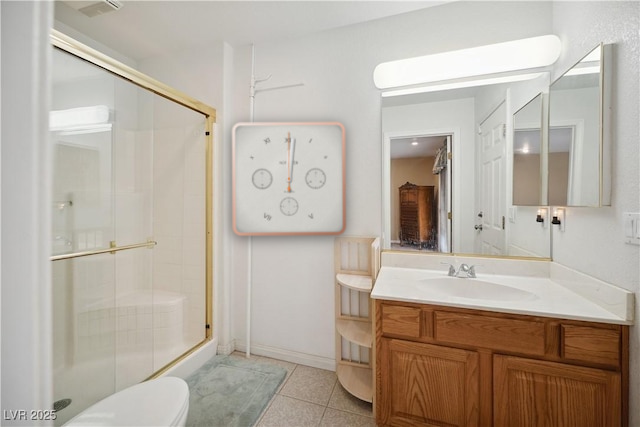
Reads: 12.01
